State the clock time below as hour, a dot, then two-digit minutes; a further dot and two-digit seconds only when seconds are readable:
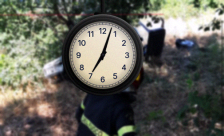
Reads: 7.03
